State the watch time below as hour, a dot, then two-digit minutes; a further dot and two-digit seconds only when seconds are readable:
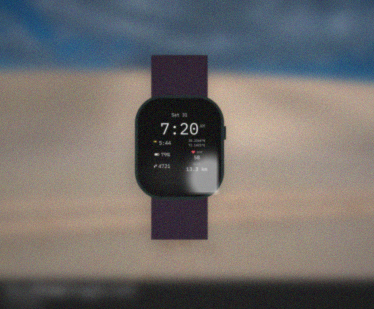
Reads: 7.20
